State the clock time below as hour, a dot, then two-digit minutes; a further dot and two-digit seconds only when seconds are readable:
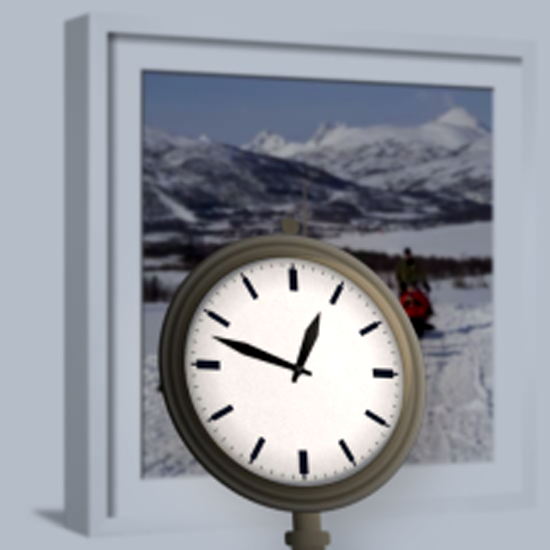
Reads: 12.48
